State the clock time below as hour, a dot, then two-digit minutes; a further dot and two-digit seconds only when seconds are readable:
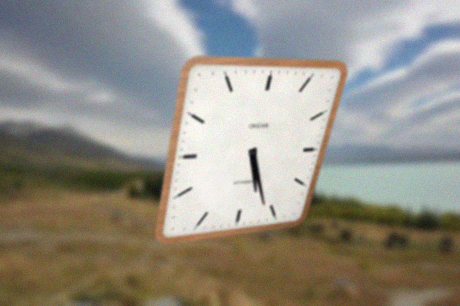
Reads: 5.26
